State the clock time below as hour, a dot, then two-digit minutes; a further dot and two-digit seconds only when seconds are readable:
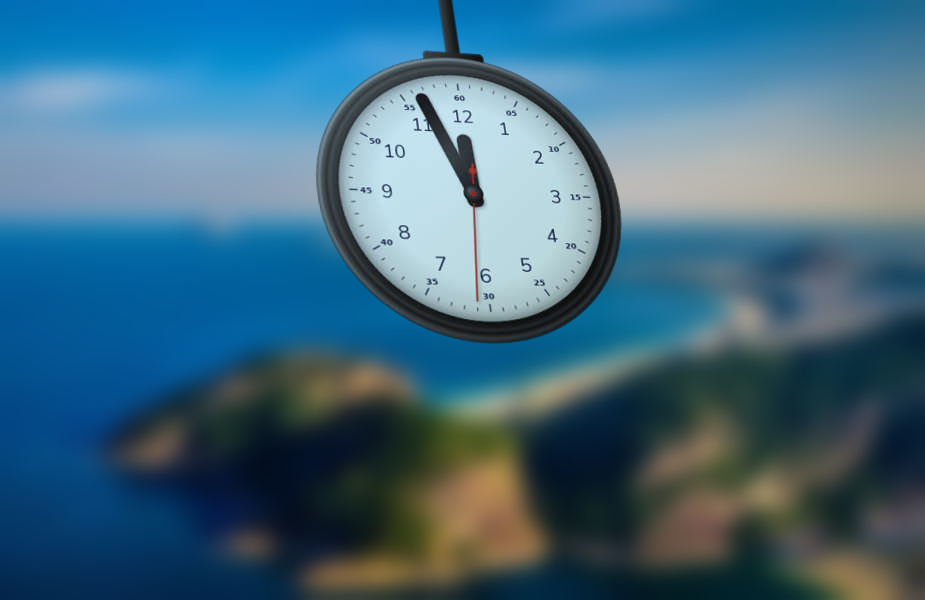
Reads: 11.56.31
